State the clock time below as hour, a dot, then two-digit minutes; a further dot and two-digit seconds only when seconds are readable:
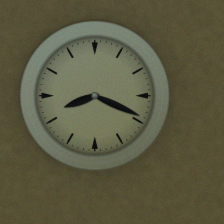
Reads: 8.19
